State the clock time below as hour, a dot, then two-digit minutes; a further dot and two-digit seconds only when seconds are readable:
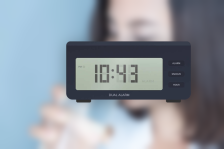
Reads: 10.43
